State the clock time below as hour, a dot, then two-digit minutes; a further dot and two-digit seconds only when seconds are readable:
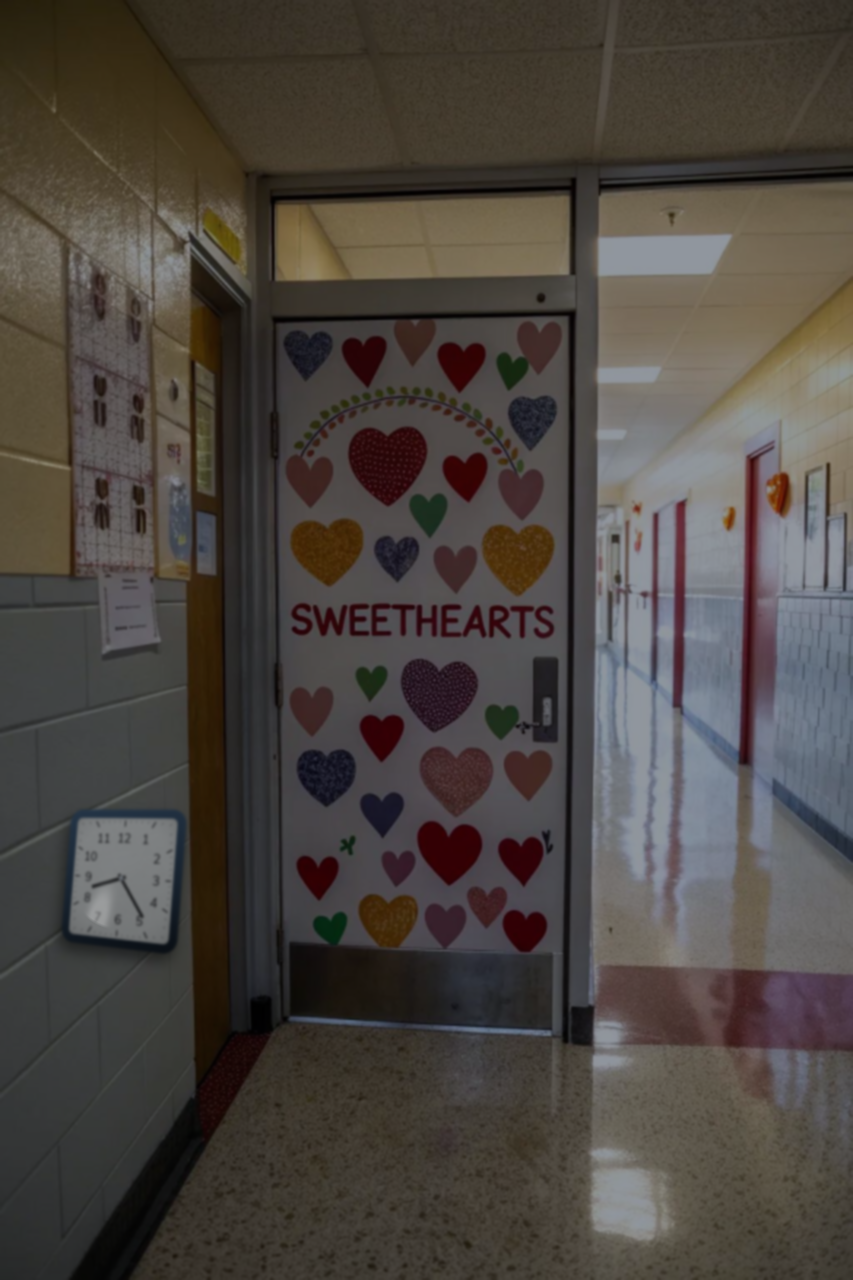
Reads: 8.24
